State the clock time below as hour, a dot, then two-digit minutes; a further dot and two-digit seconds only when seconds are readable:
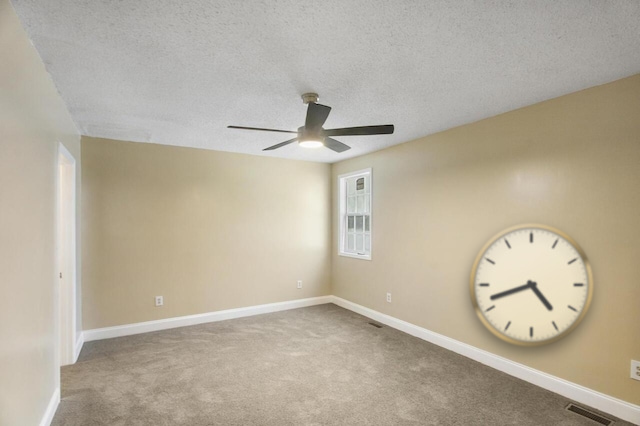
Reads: 4.42
